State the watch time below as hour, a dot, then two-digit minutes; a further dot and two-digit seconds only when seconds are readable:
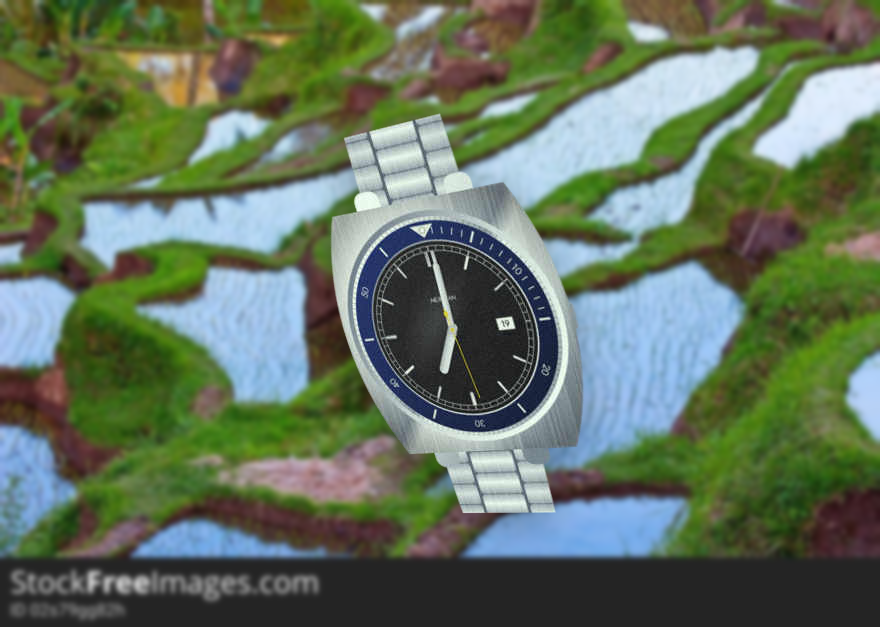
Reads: 7.00.29
